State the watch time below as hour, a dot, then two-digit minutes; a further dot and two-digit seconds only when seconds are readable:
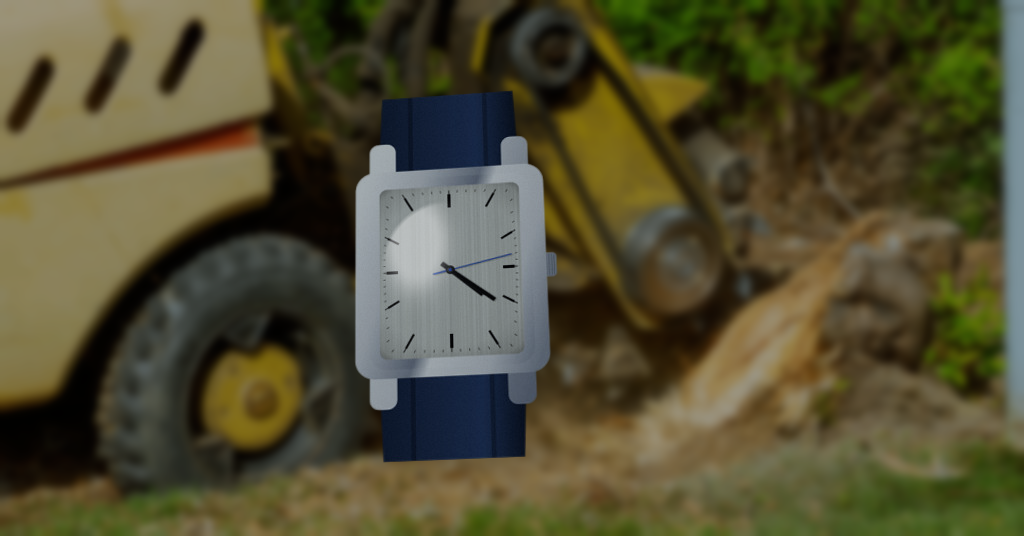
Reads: 4.21.13
